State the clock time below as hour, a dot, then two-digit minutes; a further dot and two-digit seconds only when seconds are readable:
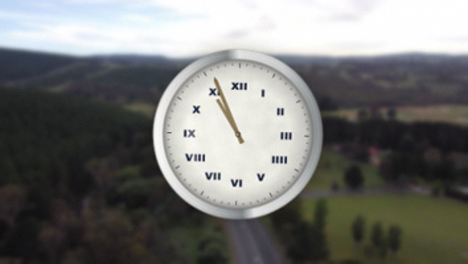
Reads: 10.56
